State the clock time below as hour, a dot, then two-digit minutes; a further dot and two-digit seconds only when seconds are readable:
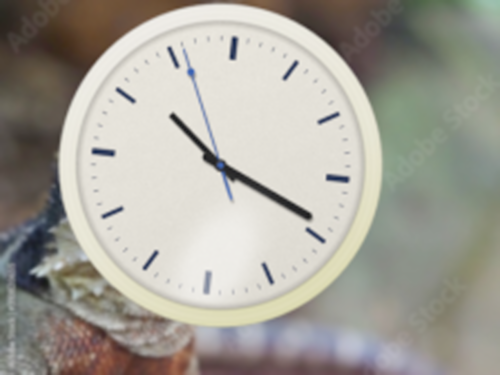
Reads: 10.18.56
